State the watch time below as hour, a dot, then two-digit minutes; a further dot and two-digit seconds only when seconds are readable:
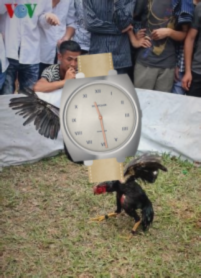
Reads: 11.29
